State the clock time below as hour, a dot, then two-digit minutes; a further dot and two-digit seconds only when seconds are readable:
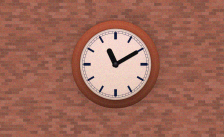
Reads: 11.10
